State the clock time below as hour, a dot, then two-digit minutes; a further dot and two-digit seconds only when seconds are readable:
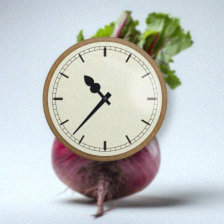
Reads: 10.37
